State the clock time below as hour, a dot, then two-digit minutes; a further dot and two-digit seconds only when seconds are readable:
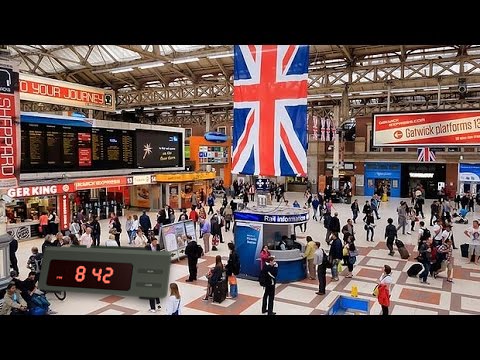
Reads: 8.42
